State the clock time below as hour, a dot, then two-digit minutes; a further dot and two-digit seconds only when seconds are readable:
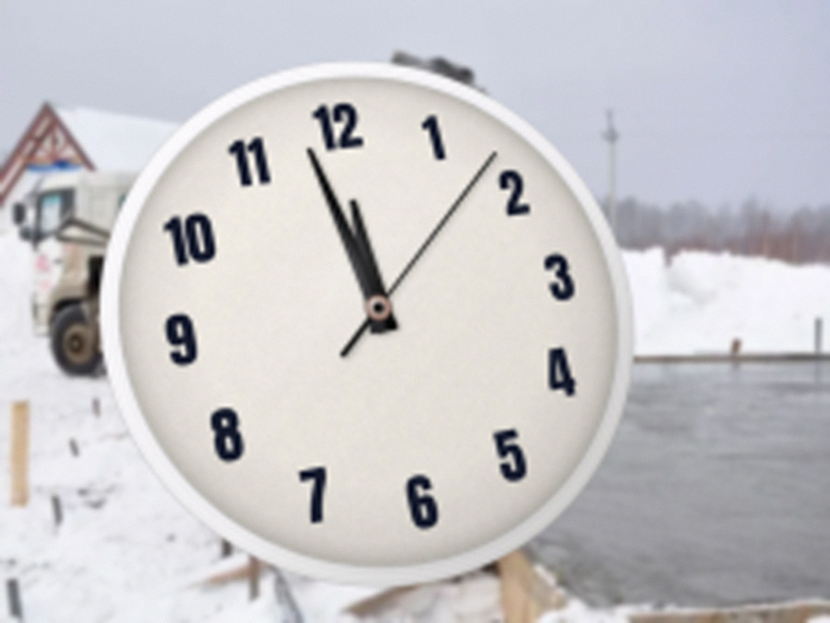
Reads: 11.58.08
